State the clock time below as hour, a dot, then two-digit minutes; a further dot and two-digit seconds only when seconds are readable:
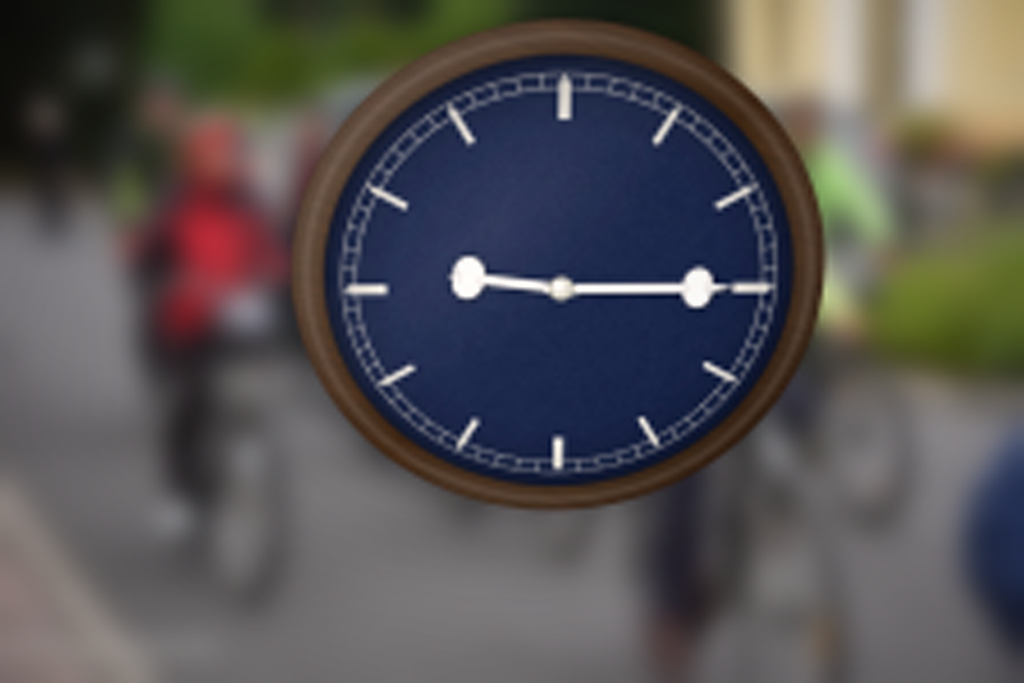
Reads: 9.15
